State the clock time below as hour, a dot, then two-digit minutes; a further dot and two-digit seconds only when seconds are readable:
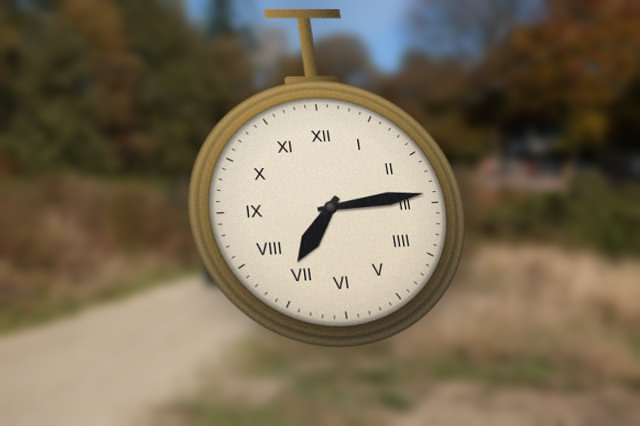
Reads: 7.14
